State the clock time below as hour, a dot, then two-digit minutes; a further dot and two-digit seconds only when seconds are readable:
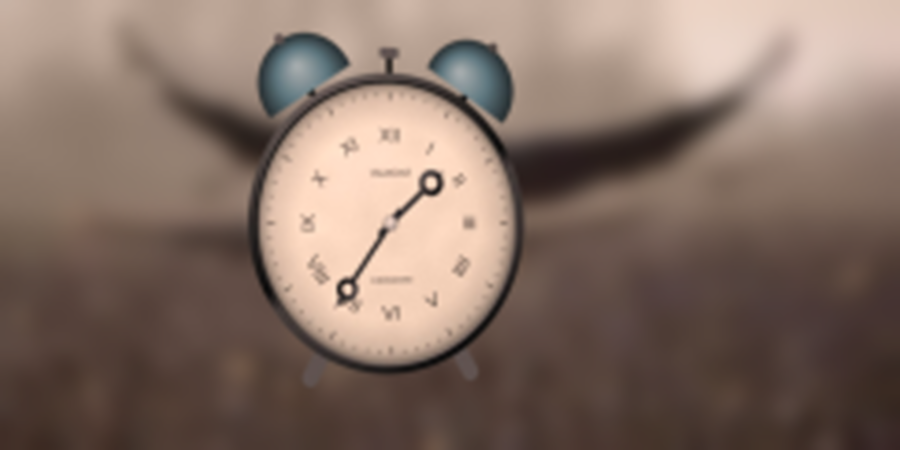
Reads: 1.36
